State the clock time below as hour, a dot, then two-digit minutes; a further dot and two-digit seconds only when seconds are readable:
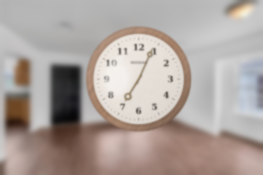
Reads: 7.04
